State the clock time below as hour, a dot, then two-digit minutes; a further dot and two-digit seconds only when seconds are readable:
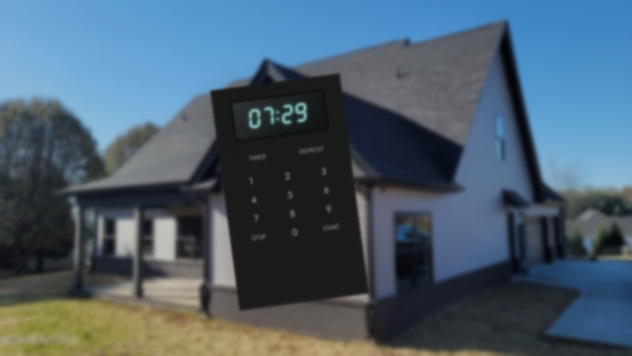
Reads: 7.29
